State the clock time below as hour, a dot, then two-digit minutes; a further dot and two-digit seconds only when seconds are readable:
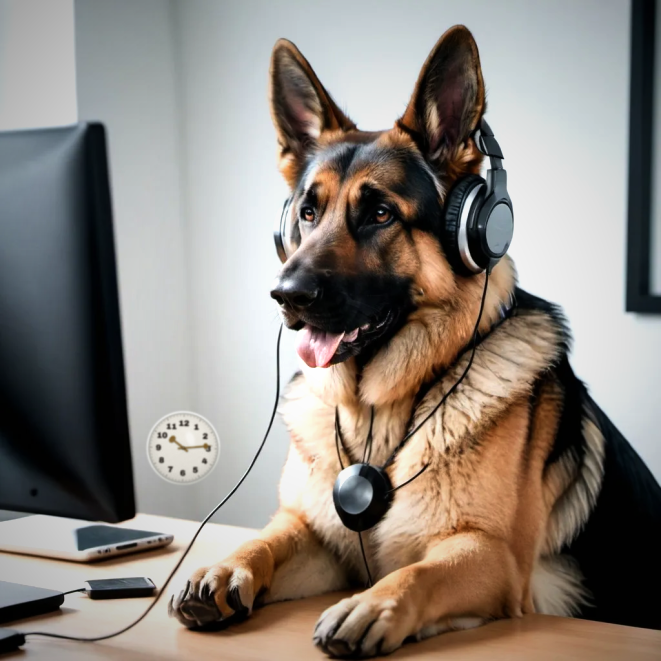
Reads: 10.14
